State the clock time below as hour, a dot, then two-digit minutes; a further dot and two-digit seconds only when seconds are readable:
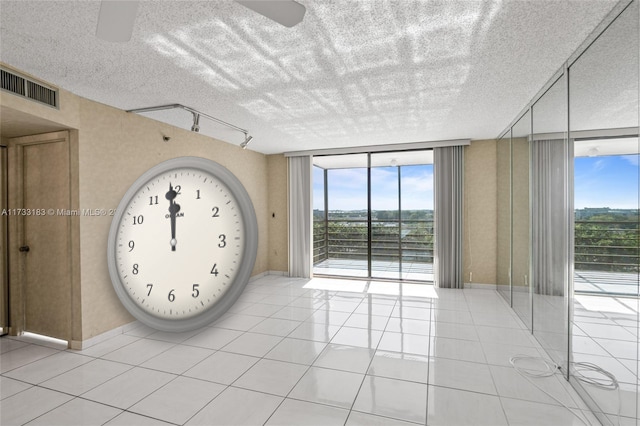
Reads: 11.59
